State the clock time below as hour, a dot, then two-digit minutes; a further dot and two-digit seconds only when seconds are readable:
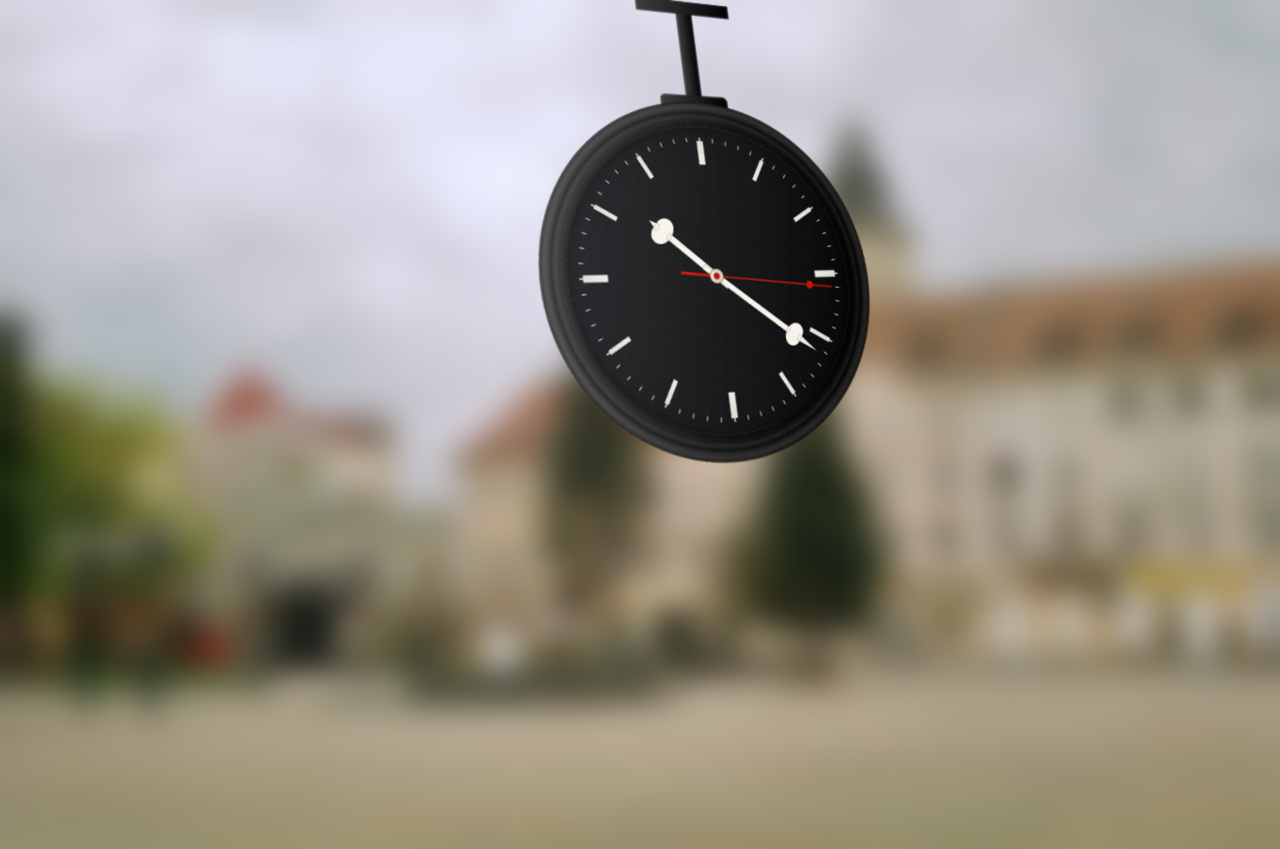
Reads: 10.21.16
